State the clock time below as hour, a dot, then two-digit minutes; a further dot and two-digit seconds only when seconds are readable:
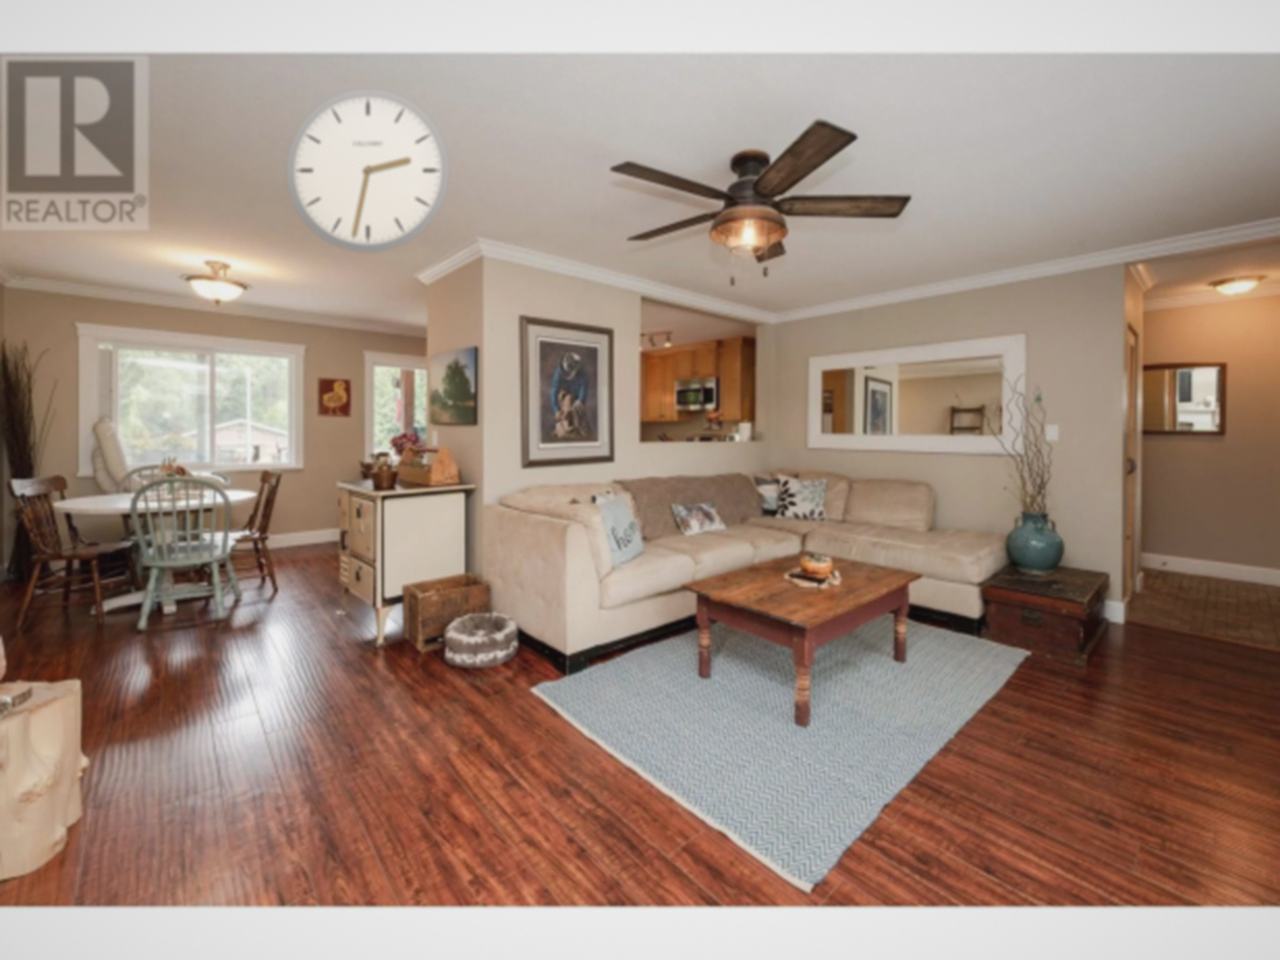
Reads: 2.32
